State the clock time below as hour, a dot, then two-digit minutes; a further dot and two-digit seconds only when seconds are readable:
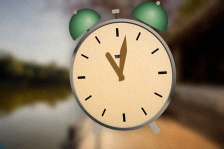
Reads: 11.02
